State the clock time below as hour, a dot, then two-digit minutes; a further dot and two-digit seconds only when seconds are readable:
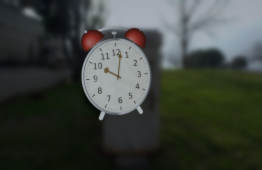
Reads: 10.02
